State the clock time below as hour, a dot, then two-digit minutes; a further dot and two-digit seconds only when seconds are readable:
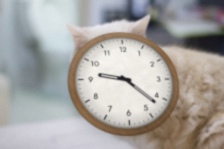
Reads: 9.22
